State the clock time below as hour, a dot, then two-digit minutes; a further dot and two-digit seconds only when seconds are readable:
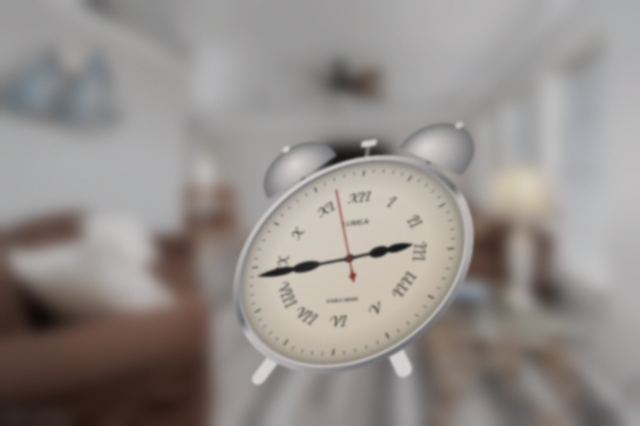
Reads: 2.43.57
